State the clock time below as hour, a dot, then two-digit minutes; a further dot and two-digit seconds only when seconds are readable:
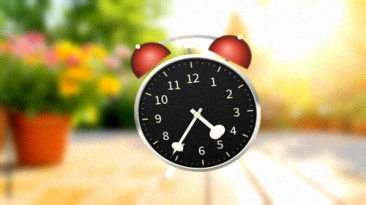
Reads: 4.36
